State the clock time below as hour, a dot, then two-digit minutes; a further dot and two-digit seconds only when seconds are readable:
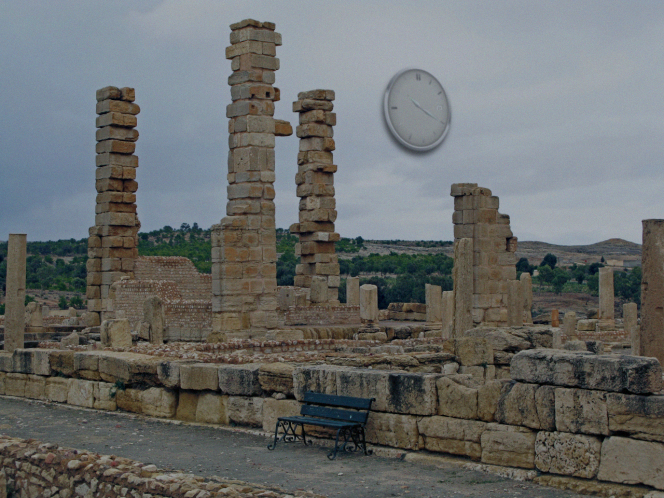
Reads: 10.20
